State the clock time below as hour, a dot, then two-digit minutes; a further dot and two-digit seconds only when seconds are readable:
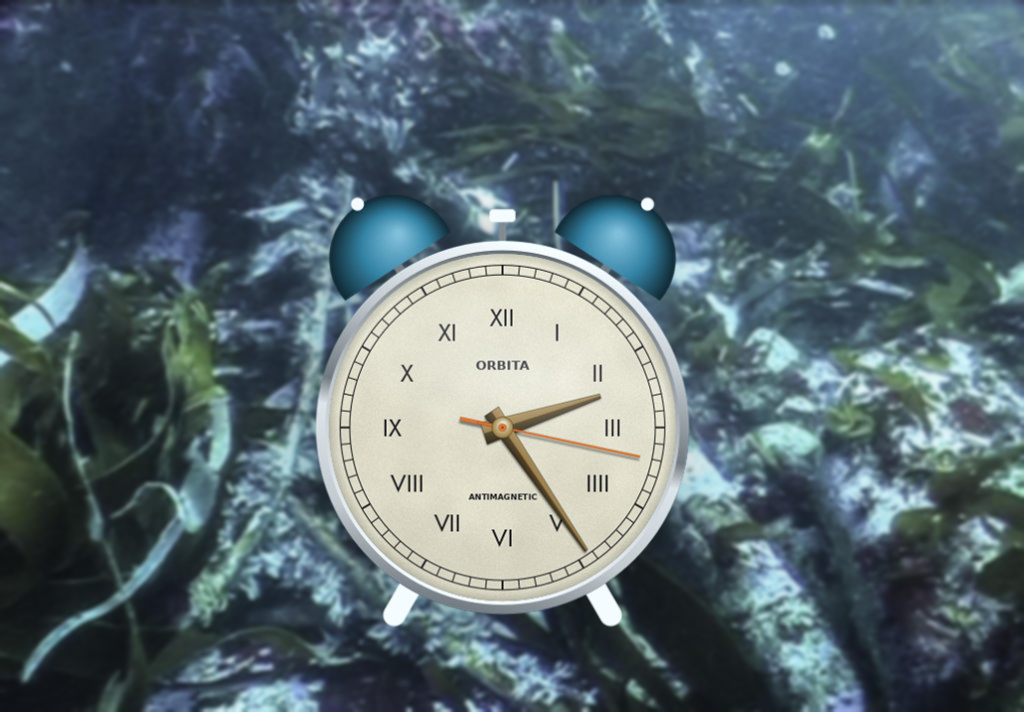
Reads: 2.24.17
